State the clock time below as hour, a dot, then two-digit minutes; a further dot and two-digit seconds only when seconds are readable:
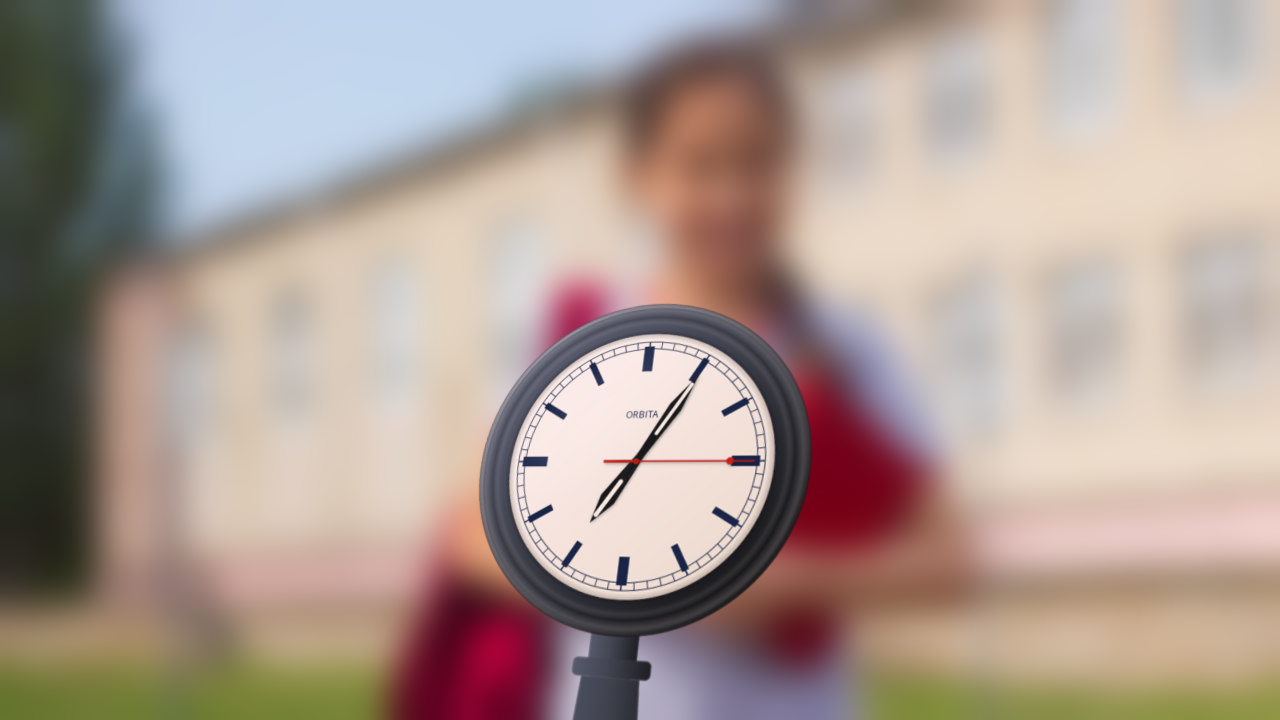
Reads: 7.05.15
